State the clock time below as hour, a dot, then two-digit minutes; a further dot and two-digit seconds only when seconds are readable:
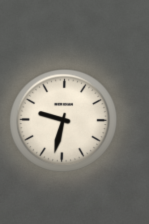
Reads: 9.32
